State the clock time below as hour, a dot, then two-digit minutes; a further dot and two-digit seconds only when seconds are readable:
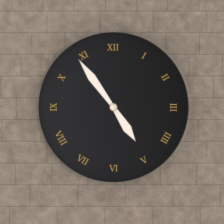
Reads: 4.54
